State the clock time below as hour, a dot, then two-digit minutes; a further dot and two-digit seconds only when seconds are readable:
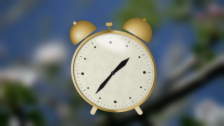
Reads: 1.37
